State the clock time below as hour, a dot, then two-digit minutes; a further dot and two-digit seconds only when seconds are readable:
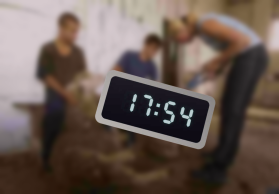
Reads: 17.54
